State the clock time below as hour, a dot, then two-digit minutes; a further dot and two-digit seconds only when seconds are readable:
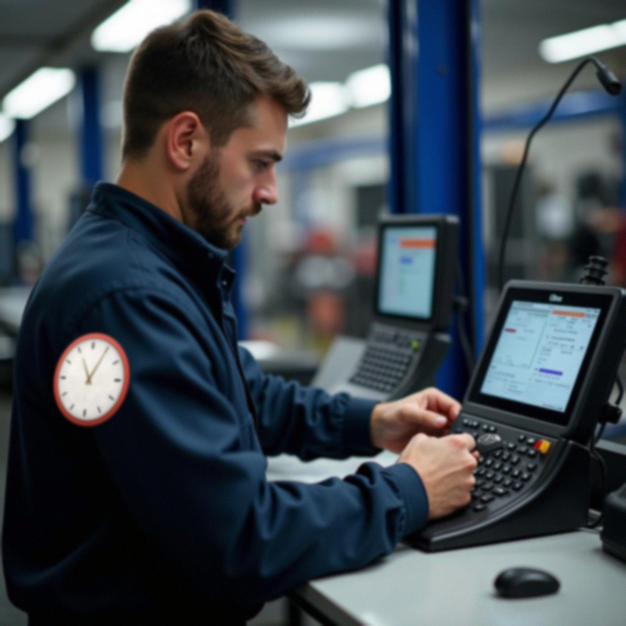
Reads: 11.05
